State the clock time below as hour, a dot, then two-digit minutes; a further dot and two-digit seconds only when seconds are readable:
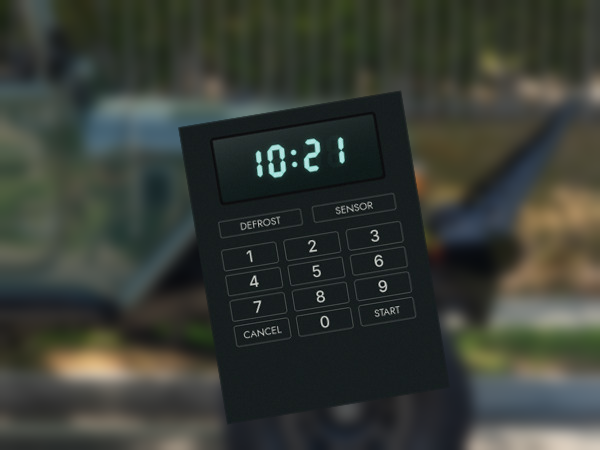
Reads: 10.21
